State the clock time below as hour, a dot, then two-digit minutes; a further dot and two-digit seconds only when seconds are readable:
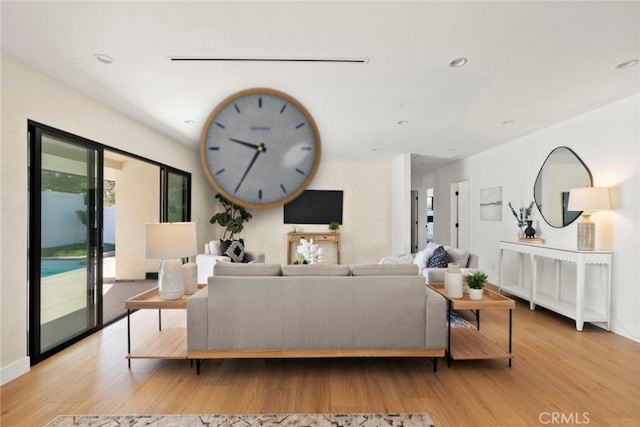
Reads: 9.35
